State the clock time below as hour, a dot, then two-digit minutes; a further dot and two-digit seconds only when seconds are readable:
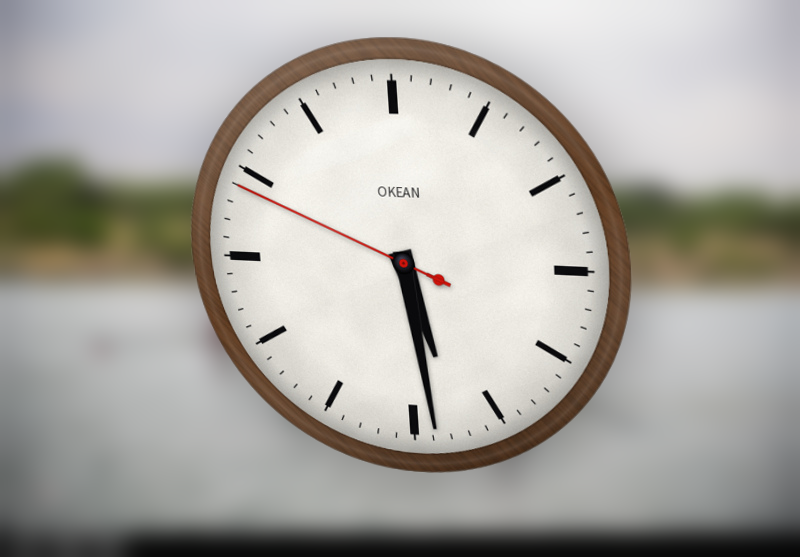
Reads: 5.28.49
